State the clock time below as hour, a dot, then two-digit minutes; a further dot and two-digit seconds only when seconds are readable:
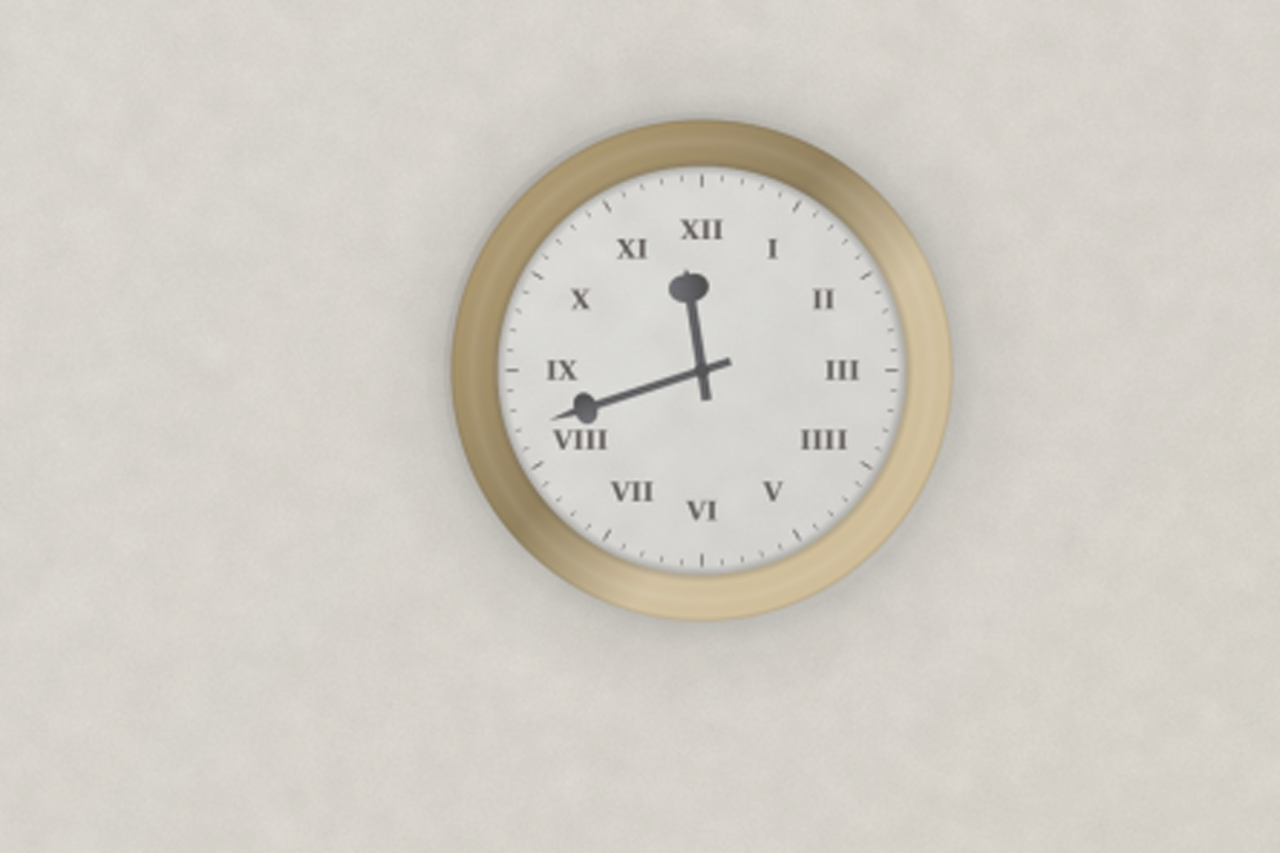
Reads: 11.42
